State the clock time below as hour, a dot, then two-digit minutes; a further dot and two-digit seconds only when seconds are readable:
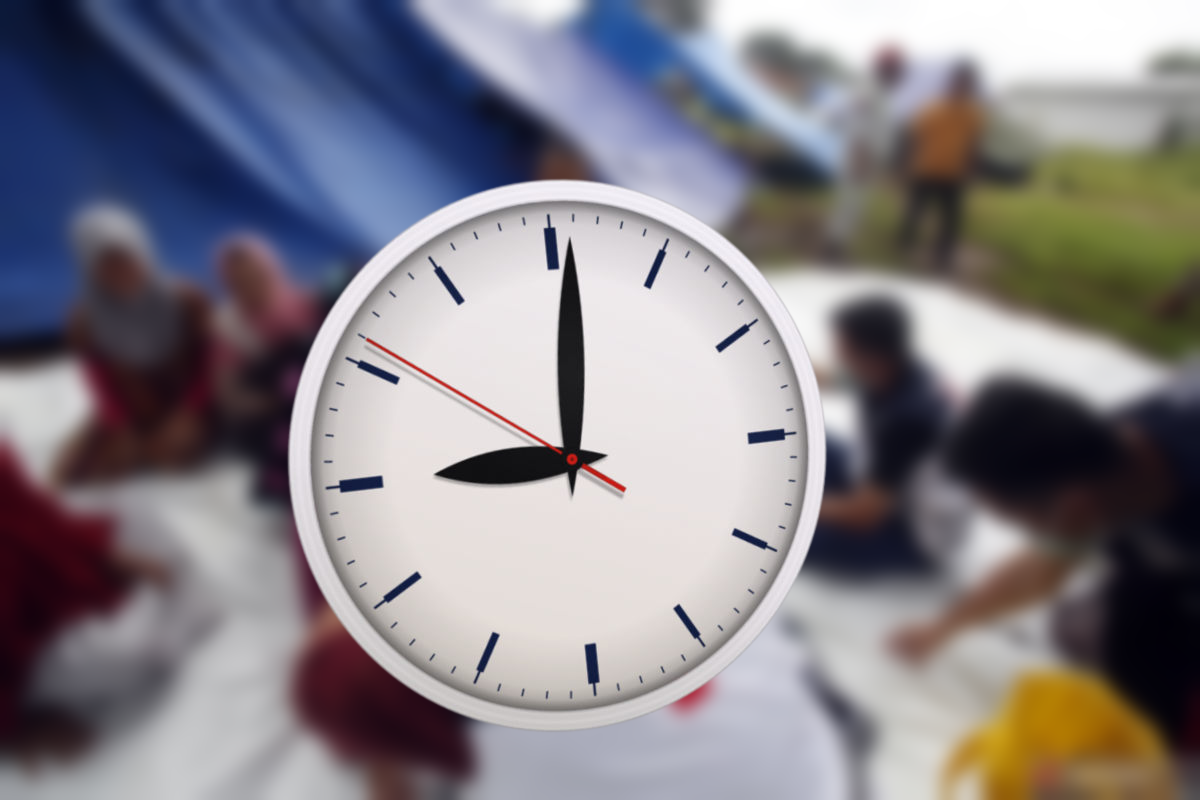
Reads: 9.00.51
